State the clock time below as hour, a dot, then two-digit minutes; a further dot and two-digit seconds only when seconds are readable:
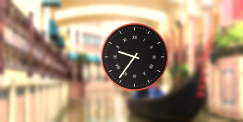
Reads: 9.36
